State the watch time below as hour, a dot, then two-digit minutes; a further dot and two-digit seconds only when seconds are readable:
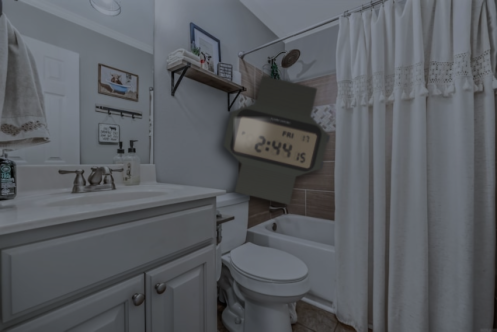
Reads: 2.44.15
